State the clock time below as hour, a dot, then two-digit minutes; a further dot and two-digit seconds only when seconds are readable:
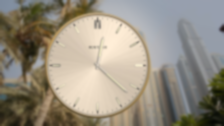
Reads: 12.22
